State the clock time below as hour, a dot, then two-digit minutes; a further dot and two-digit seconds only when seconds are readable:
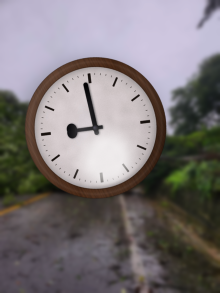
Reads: 8.59
